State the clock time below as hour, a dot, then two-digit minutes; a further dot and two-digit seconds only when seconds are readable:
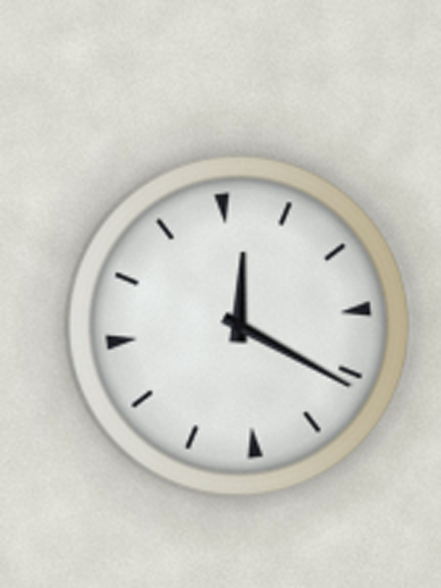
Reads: 12.21
